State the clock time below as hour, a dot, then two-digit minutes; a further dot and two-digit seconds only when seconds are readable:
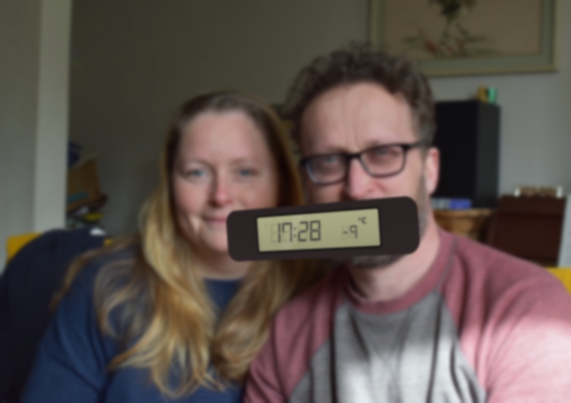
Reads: 17.28
